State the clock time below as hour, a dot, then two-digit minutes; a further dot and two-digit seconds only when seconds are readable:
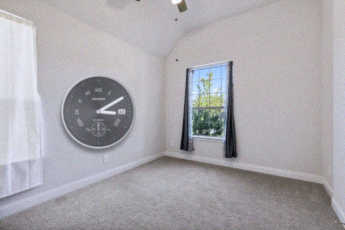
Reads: 3.10
